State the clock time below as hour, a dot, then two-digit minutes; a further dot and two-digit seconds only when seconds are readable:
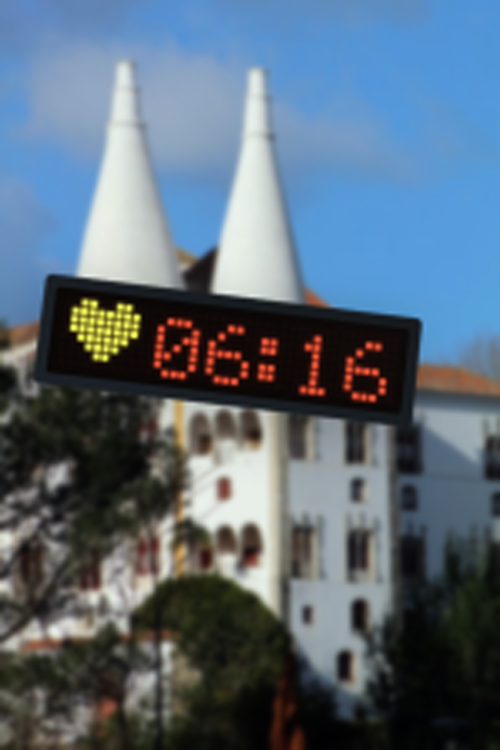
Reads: 6.16
